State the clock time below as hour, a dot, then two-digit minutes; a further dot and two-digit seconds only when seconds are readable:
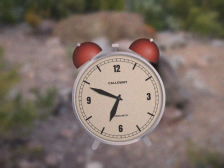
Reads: 6.49
